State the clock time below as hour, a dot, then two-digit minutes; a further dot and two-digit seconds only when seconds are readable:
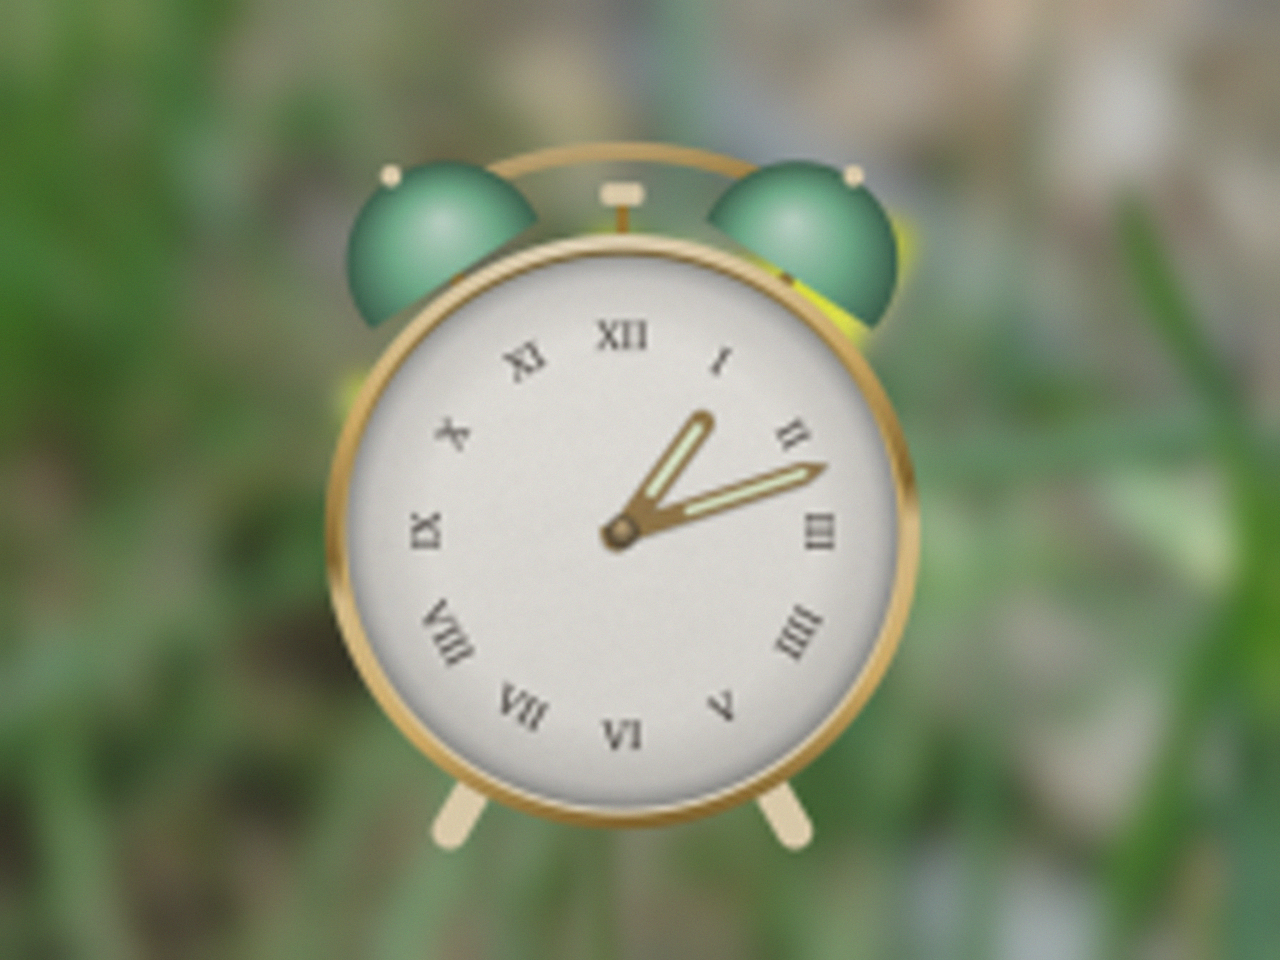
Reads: 1.12
